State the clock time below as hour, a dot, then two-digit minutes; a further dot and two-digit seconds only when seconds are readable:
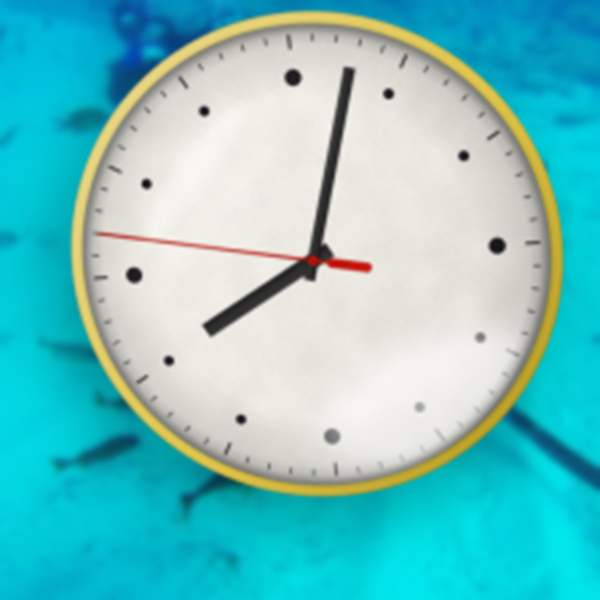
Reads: 8.02.47
